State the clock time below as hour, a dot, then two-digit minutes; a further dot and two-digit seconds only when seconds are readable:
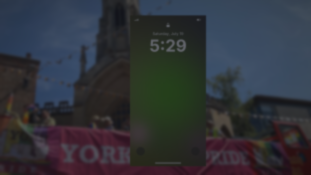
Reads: 5.29
